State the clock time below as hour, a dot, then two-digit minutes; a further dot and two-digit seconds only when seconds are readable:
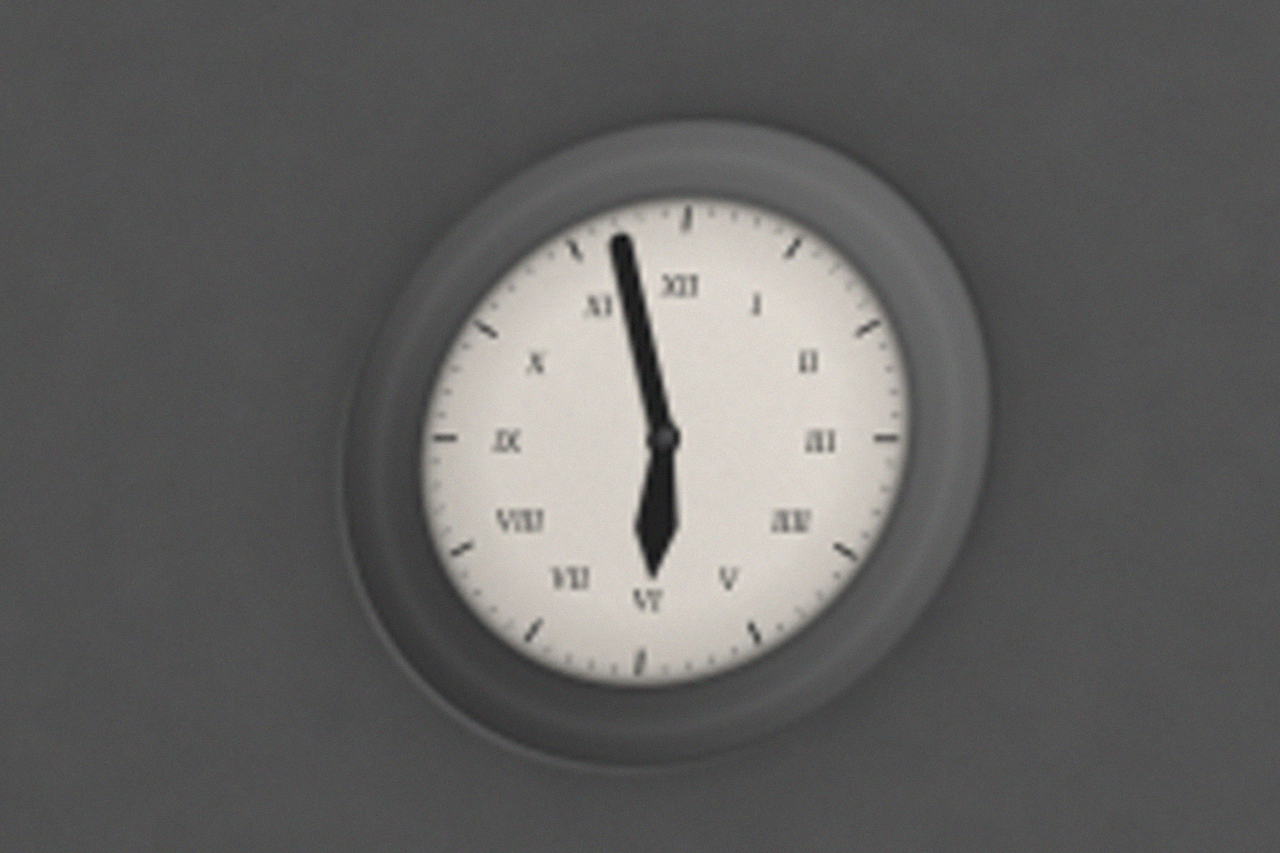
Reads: 5.57
